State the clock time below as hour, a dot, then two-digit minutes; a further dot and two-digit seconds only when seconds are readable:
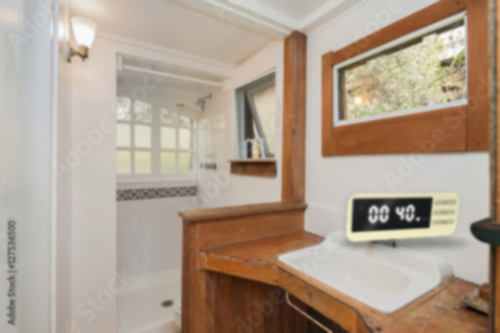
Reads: 0.40
